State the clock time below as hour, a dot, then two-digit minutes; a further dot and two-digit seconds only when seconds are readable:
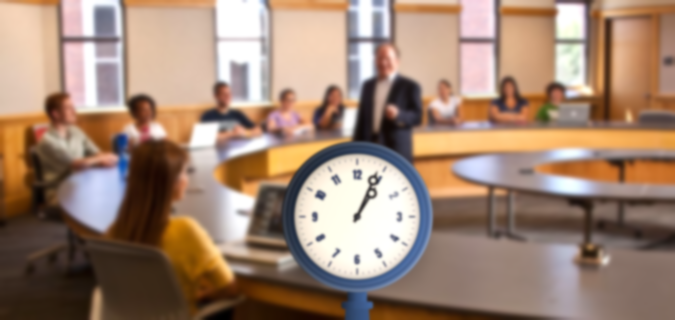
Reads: 1.04
